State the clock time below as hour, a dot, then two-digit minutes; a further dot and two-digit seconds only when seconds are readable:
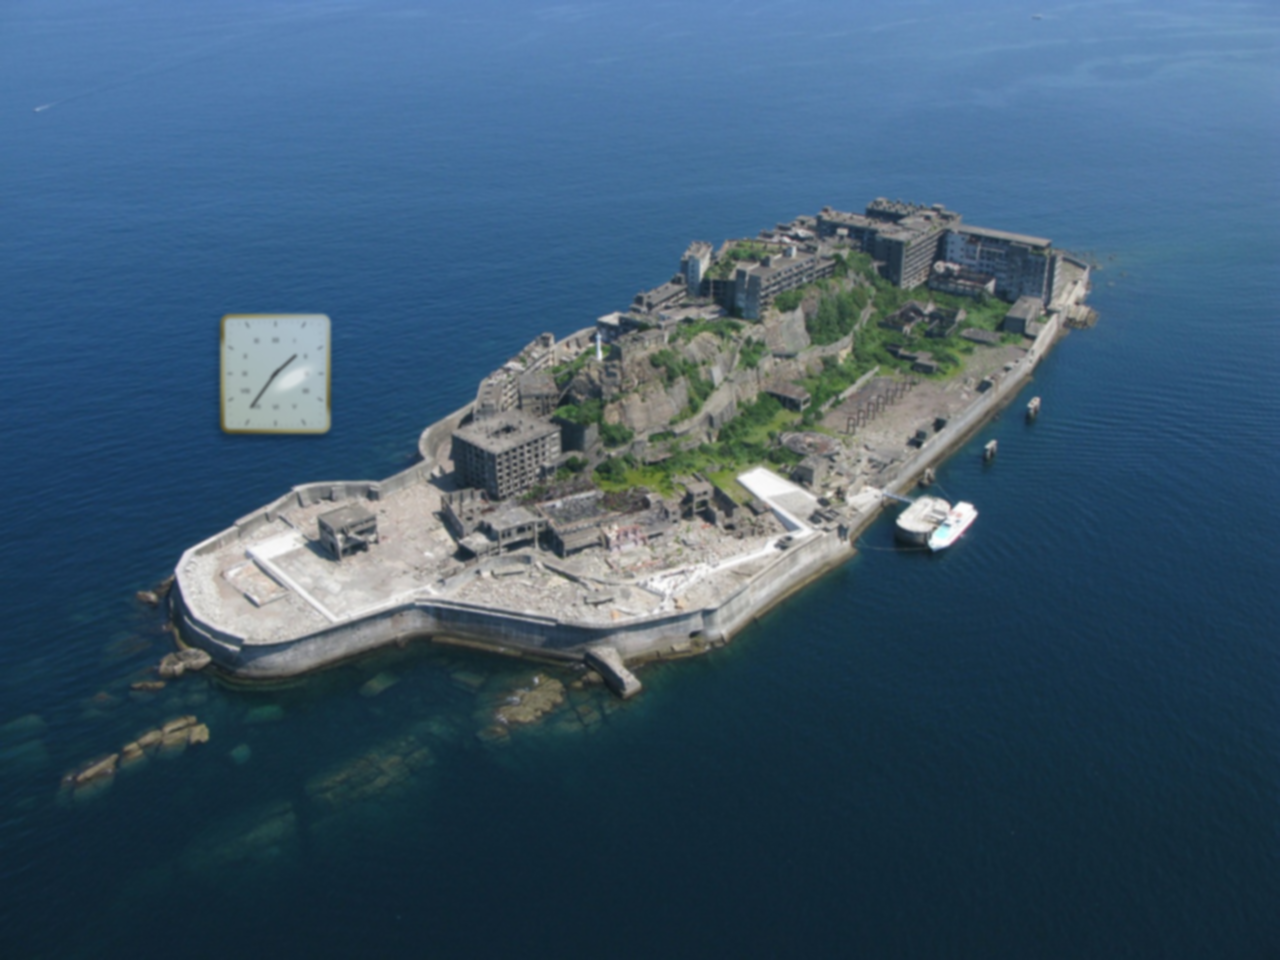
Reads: 1.36
